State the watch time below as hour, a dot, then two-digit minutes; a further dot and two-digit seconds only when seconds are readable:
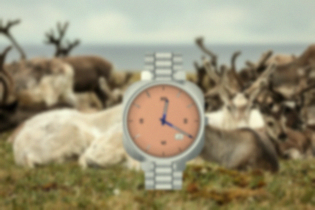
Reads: 12.20
